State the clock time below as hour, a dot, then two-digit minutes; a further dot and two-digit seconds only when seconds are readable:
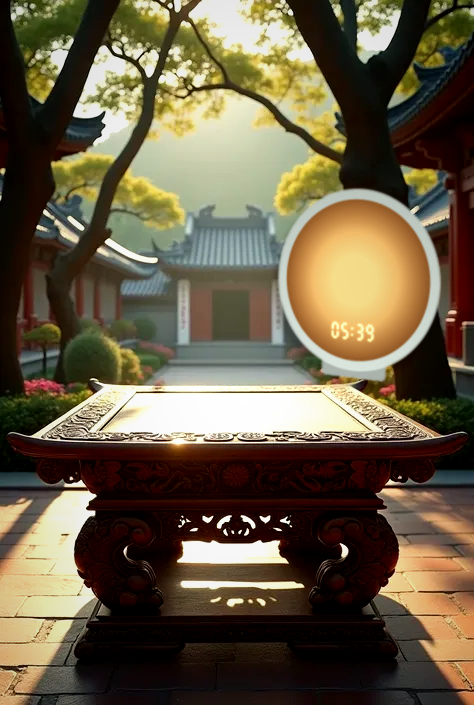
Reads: 5.39
